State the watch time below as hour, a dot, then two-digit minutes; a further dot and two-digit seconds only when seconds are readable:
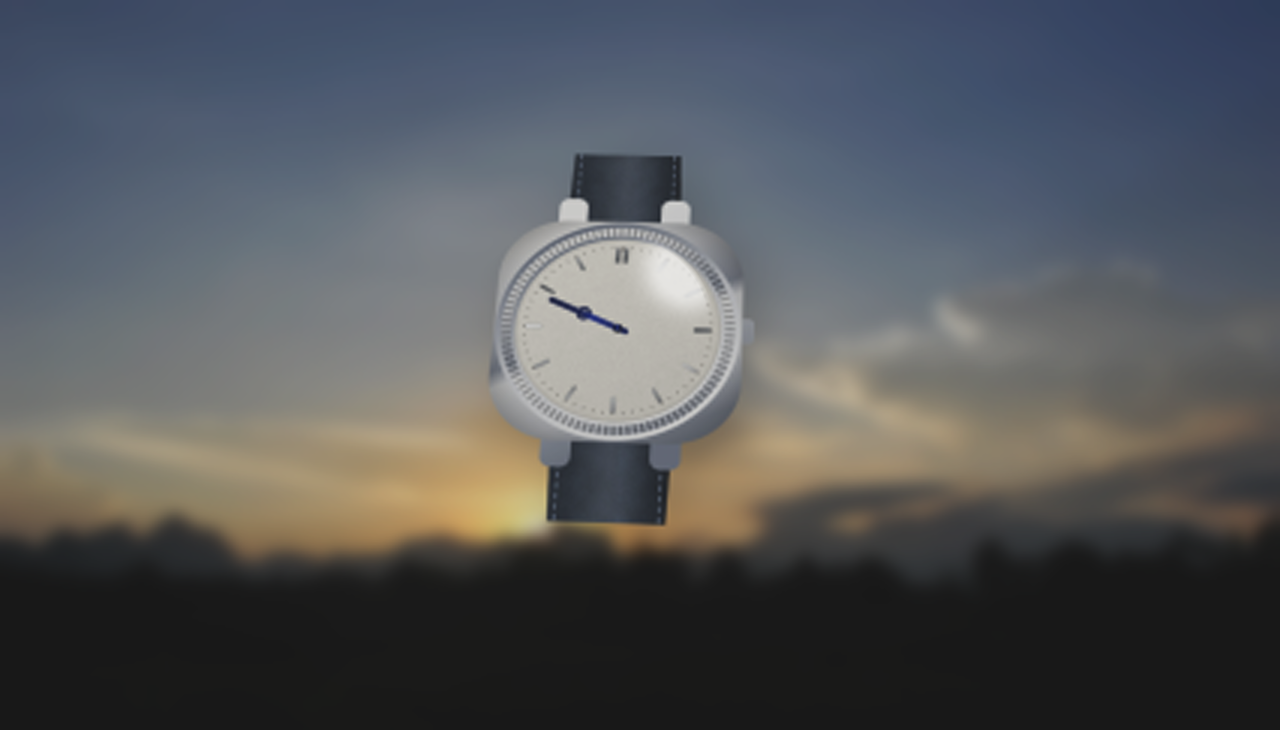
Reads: 9.49
